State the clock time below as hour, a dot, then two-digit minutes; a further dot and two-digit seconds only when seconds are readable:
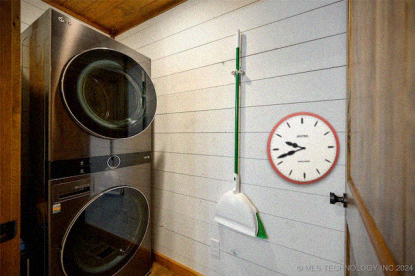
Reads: 9.42
